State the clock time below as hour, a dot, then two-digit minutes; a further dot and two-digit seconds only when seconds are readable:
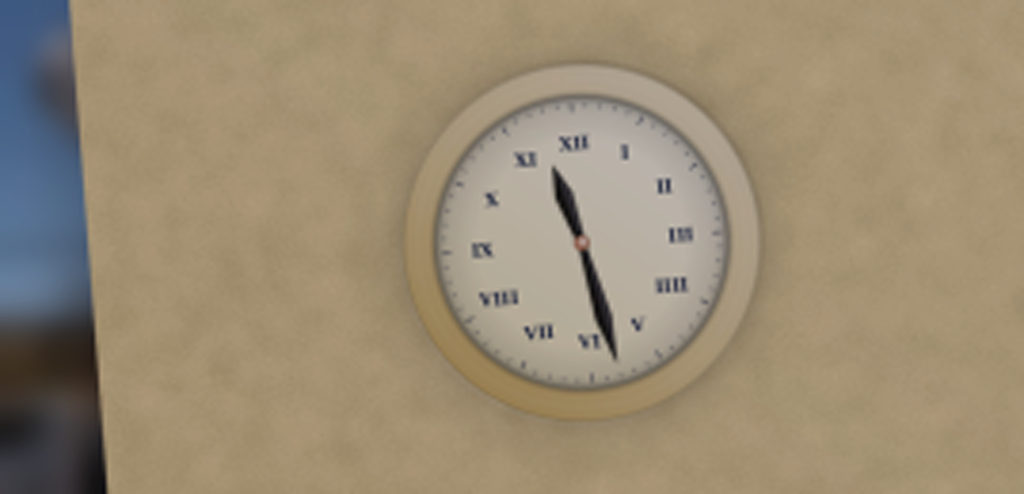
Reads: 11.28
